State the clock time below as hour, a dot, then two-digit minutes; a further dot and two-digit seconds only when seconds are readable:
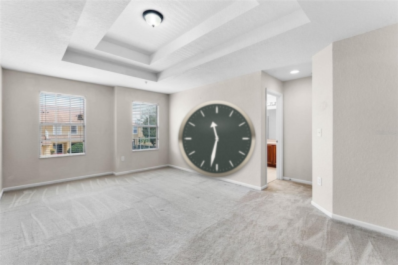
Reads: 11.32
